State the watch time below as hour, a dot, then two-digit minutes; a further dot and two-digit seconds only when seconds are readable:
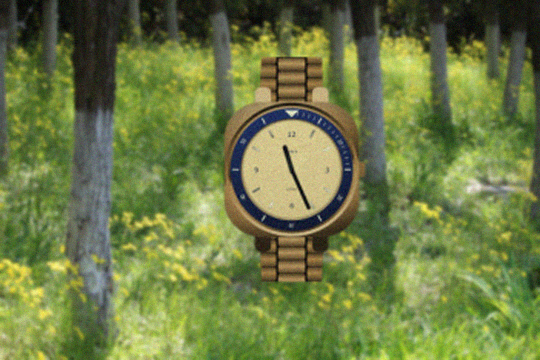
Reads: 11.26
